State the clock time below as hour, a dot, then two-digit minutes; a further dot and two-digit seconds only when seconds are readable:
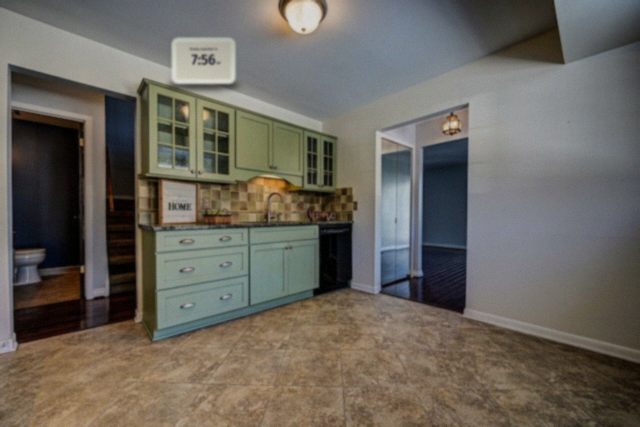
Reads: 7.56
